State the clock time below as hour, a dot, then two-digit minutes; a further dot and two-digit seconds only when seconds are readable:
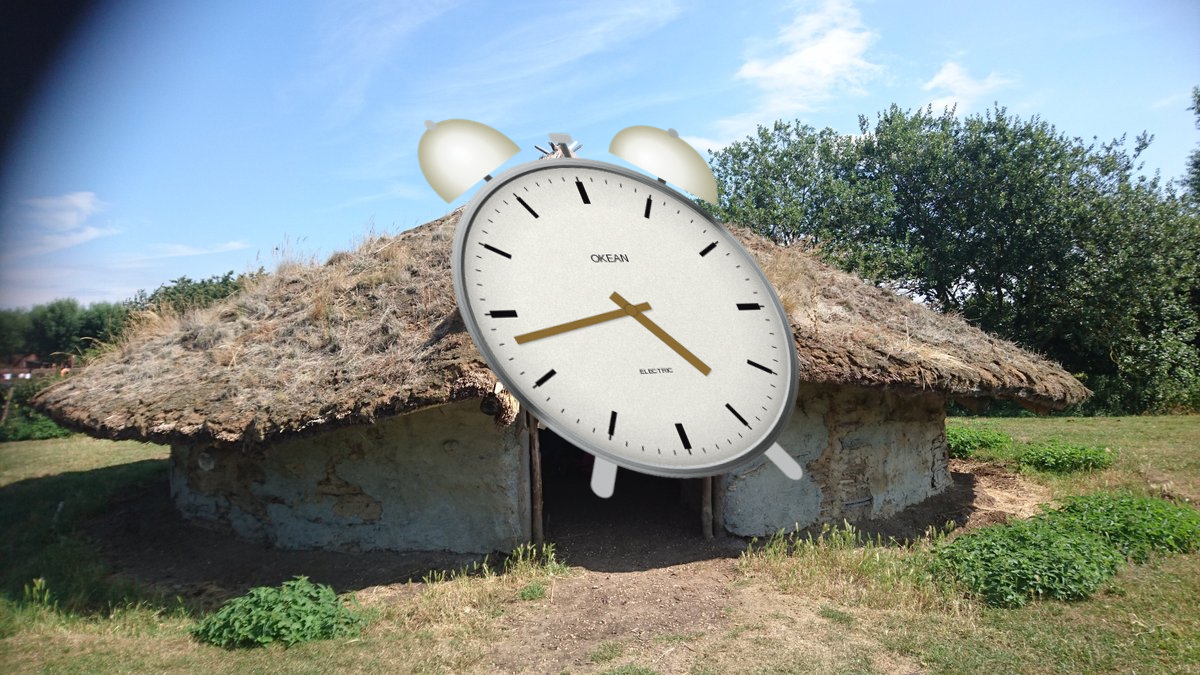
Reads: 4.43
